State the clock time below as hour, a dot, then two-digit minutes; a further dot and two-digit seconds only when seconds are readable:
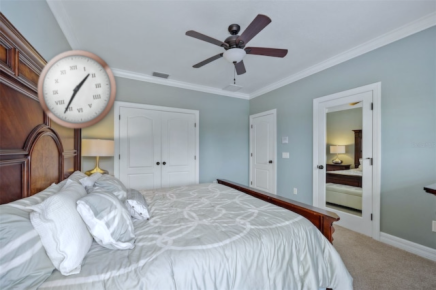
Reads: 1.36
